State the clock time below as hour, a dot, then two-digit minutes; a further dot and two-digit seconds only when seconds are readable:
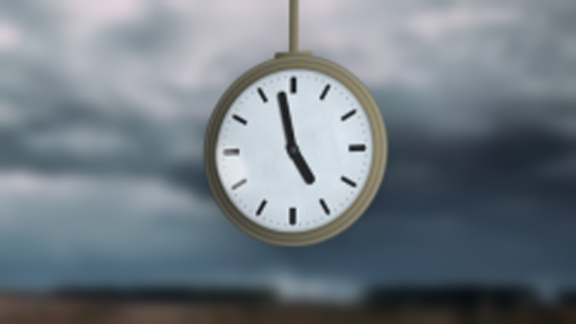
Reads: 4.58
